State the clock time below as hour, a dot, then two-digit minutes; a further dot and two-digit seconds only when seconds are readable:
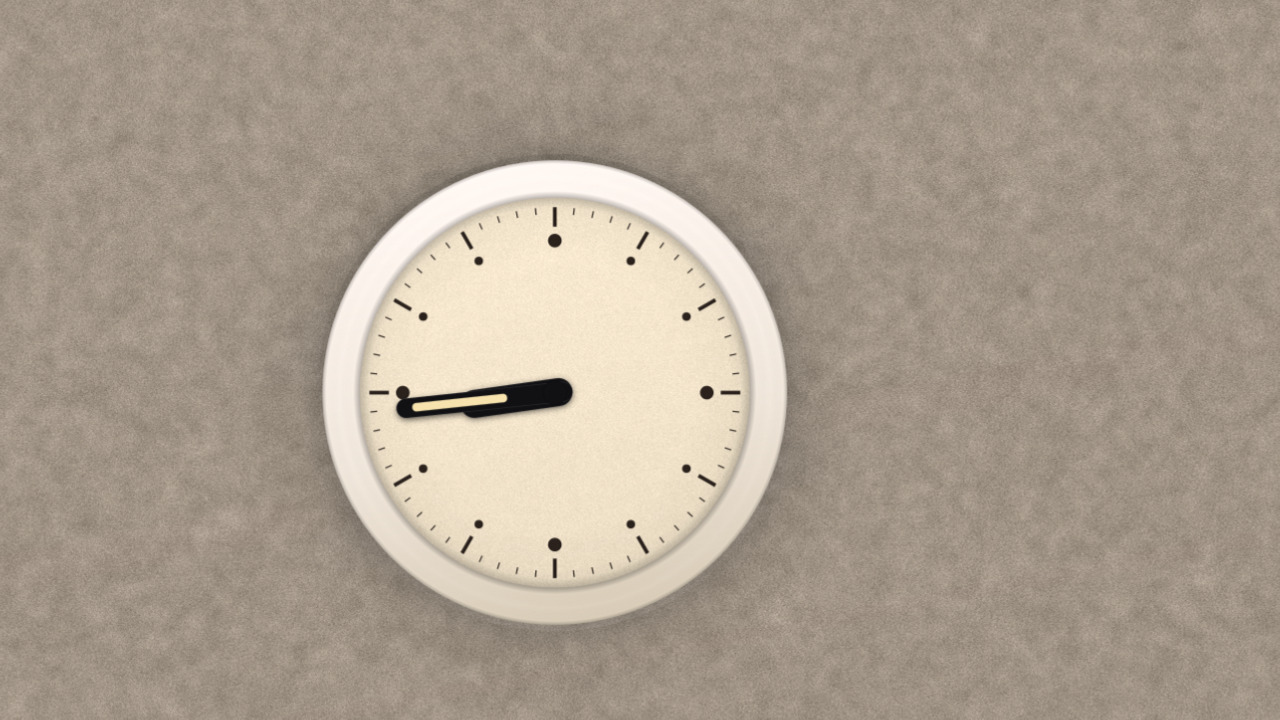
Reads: 8.44
